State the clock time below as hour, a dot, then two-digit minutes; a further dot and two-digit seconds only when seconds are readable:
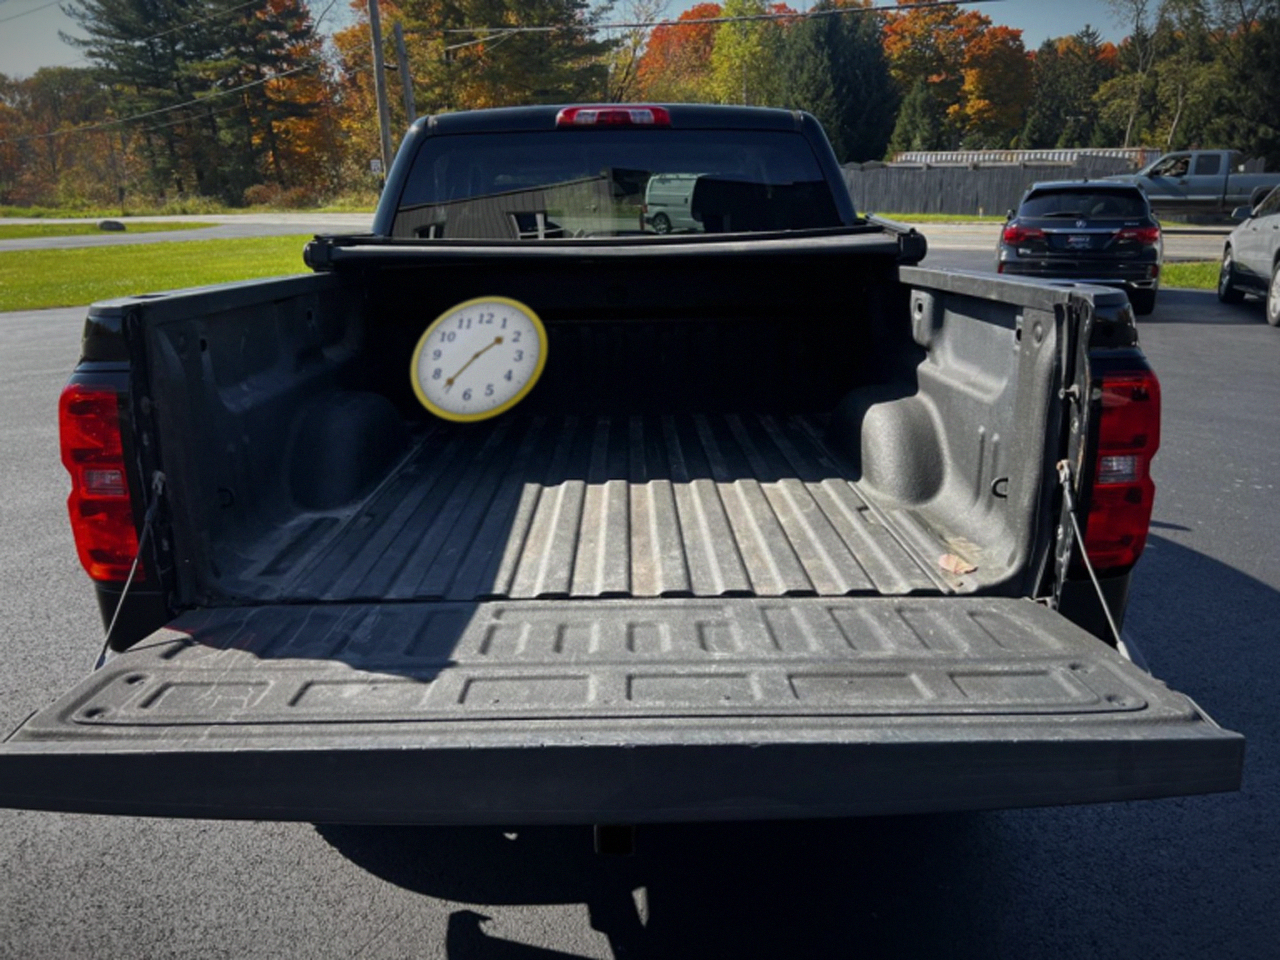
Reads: 1.36
